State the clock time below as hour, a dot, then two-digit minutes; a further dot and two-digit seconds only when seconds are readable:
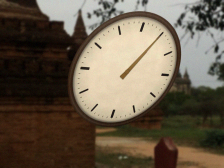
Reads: 1.05
